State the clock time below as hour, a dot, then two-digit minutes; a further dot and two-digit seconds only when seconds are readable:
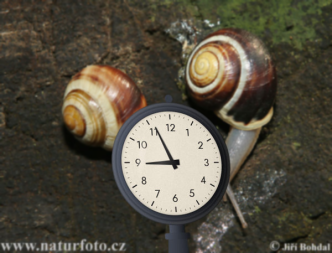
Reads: 8.56
